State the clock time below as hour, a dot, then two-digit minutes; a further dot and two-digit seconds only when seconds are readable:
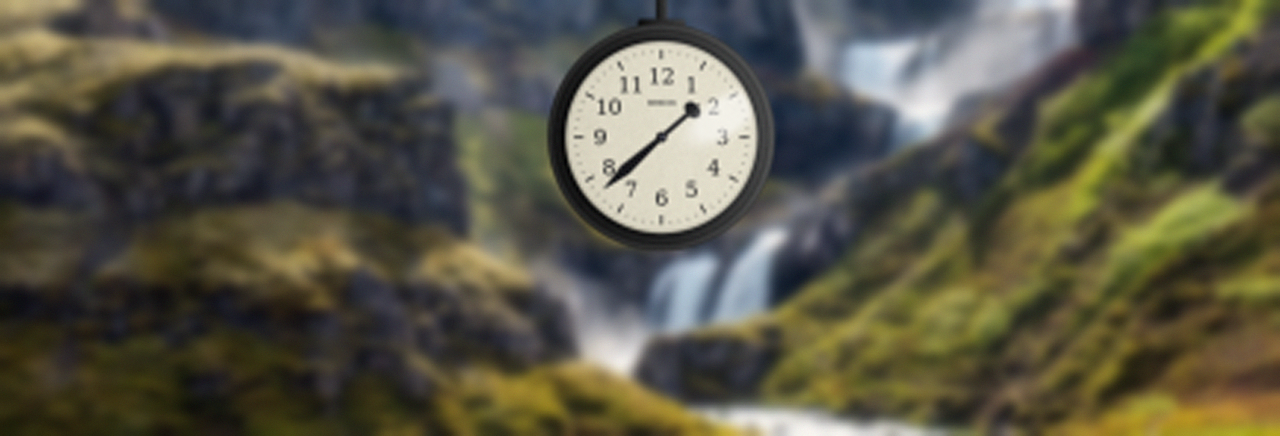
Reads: 1.38
